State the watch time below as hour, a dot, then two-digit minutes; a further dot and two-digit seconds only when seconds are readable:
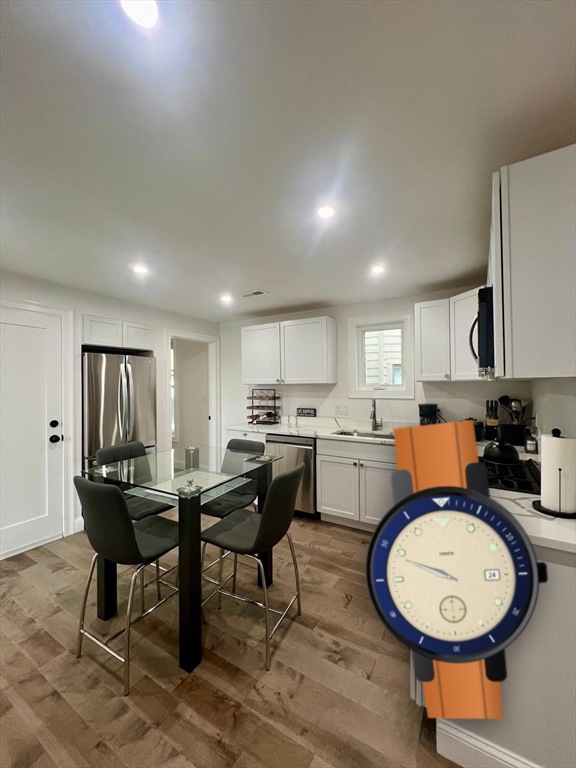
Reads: 9.49
